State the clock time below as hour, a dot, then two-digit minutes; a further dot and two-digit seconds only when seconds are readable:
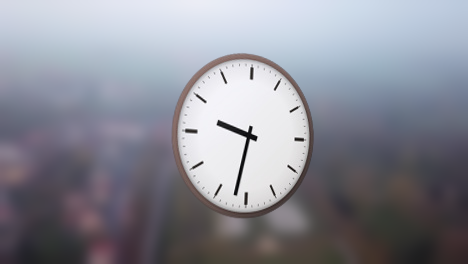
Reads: 9.32
